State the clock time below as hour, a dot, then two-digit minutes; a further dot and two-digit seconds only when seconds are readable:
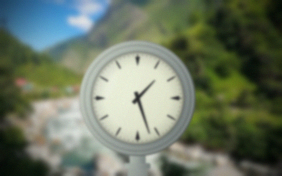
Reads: 1.27
